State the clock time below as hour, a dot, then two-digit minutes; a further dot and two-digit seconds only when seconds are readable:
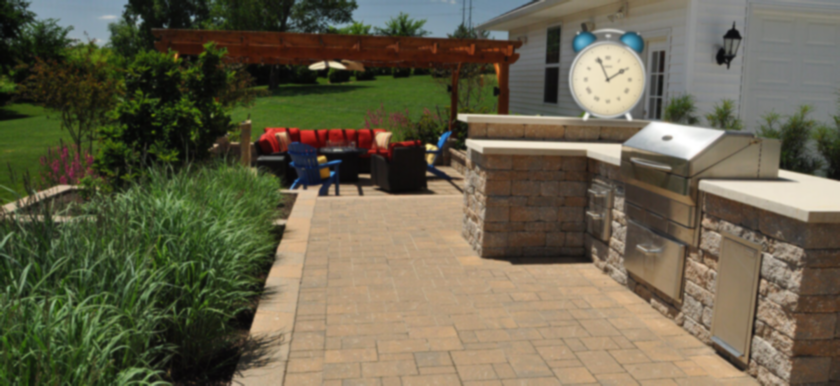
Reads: 1.56
